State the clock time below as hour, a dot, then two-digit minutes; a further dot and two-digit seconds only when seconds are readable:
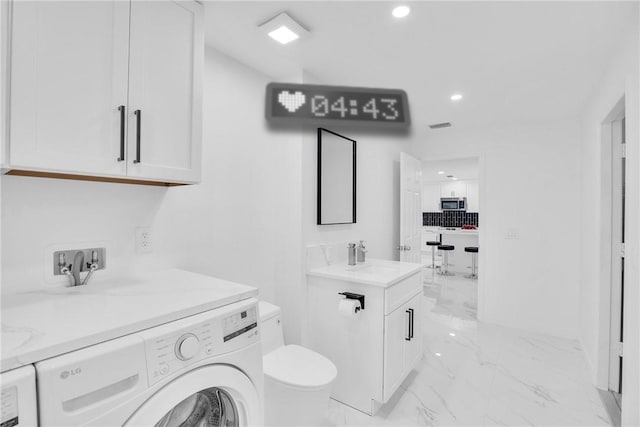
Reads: 4.43
